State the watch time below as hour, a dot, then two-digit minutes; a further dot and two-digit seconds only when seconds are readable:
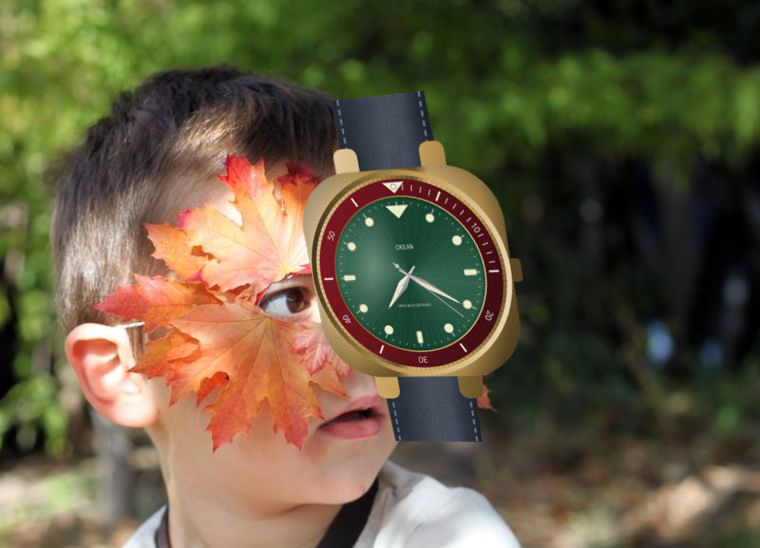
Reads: 7.20.22
